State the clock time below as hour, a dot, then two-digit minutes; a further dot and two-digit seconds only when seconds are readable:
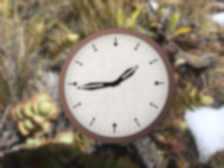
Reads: 1.44
